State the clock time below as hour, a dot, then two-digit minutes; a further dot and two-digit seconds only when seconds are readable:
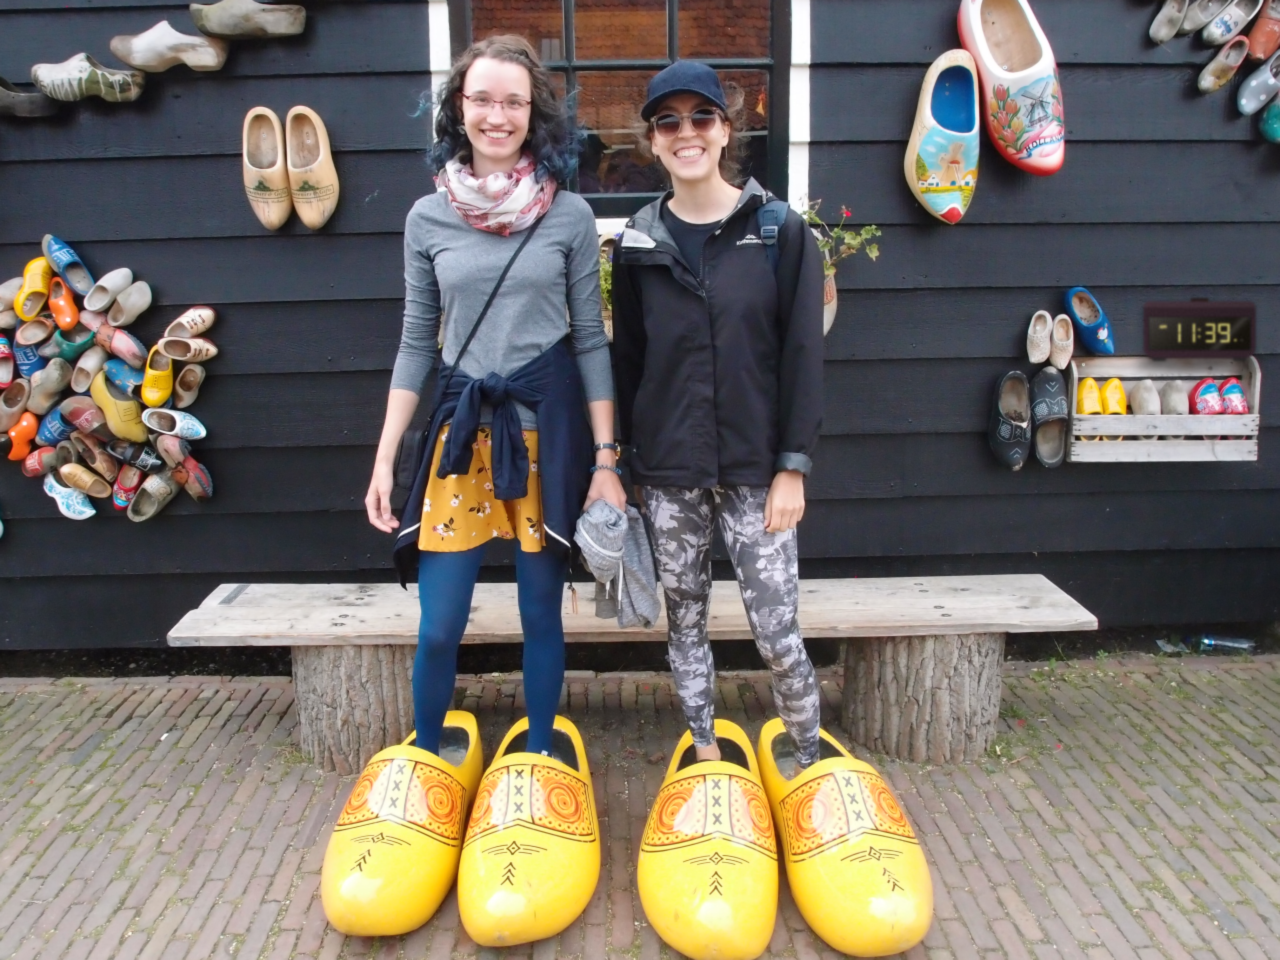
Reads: 11.39
